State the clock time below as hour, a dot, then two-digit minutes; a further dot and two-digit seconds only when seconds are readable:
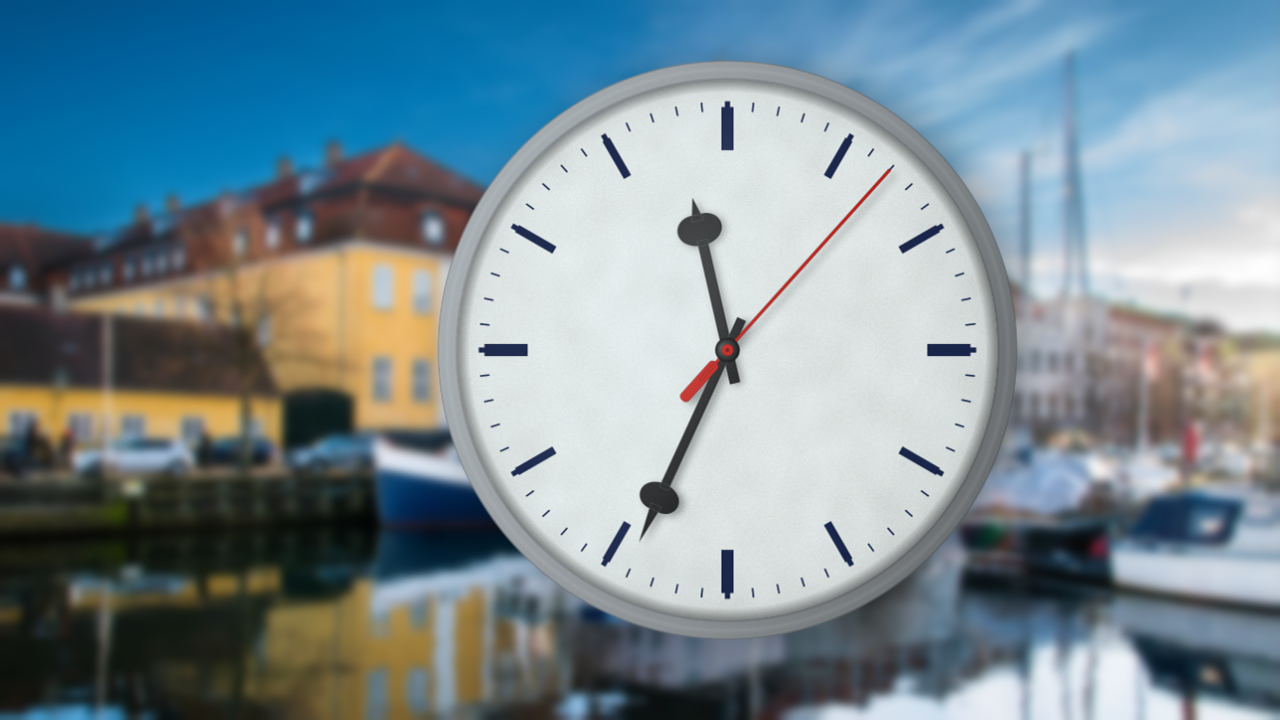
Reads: 11.34.07
